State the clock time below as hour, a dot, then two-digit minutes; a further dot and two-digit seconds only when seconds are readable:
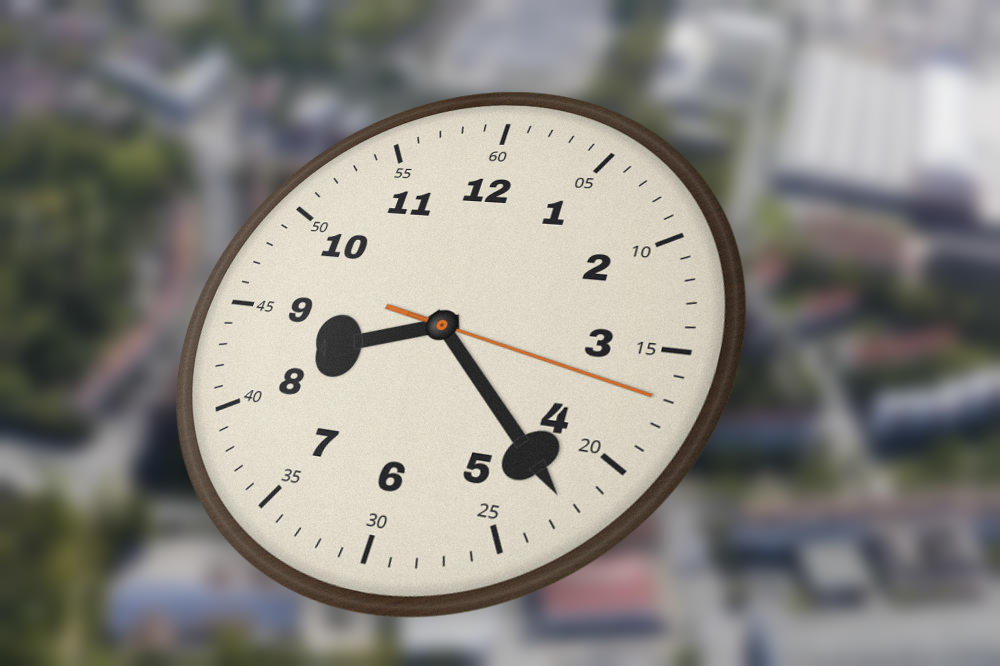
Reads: 8.22.17
